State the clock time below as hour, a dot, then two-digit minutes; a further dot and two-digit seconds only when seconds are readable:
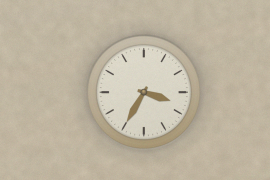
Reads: 3.35
